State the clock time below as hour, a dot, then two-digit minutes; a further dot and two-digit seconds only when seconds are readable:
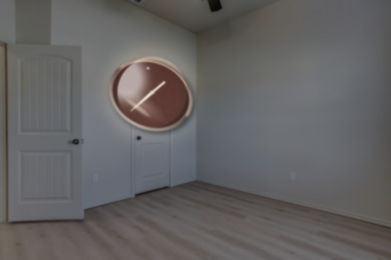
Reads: 1.38
